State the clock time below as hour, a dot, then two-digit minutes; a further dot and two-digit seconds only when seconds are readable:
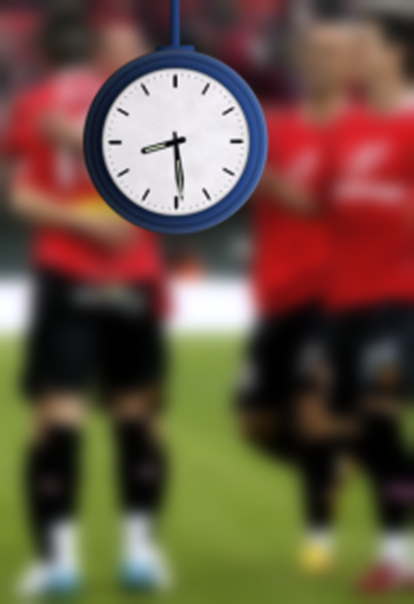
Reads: 8.29
